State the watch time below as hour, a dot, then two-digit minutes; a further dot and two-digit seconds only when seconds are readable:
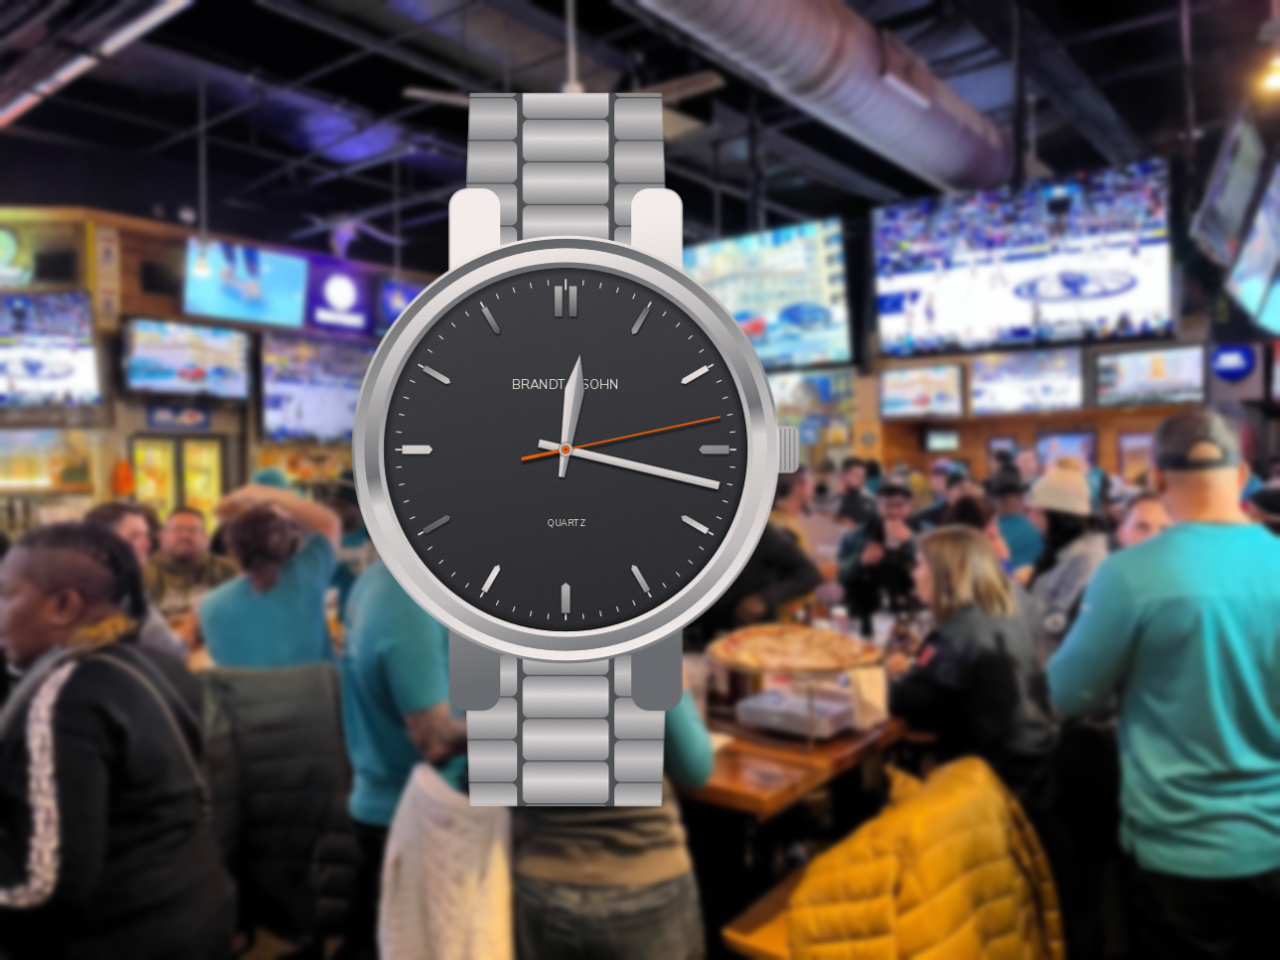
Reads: 12.17.13
